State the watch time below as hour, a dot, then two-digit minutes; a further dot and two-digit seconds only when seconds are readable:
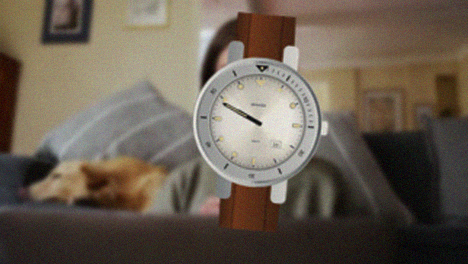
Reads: 9.49
